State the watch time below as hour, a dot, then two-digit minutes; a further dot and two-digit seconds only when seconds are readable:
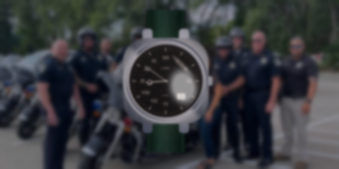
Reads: 8.51
